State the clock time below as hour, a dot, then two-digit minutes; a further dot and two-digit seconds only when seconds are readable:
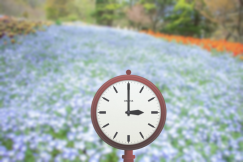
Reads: 3.00
